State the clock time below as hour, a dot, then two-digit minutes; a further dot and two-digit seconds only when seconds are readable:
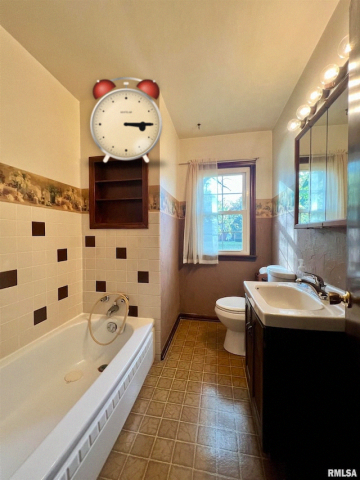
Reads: 3.15
